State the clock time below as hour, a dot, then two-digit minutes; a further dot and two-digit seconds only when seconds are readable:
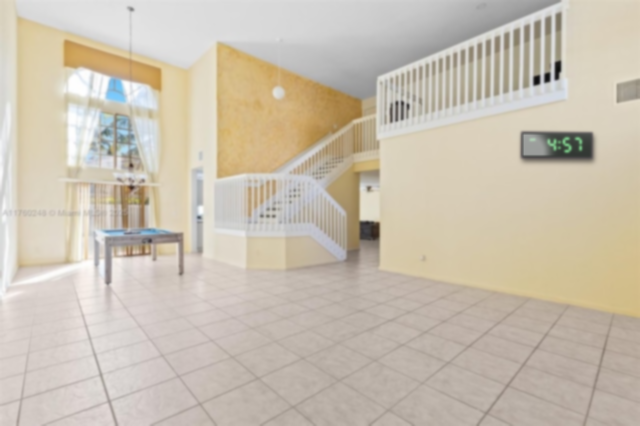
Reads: 4.57
